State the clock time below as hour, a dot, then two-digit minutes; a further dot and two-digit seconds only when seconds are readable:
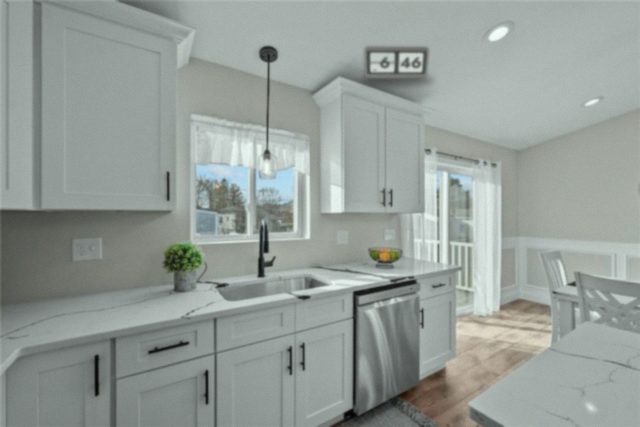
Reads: 6.46
